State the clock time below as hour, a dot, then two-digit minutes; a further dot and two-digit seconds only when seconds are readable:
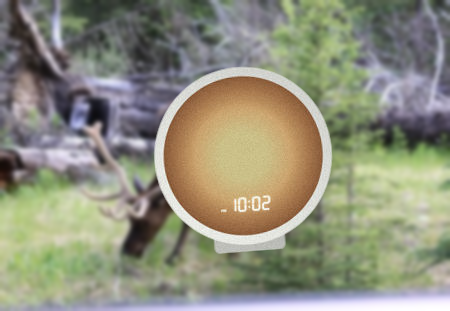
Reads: 10.02
